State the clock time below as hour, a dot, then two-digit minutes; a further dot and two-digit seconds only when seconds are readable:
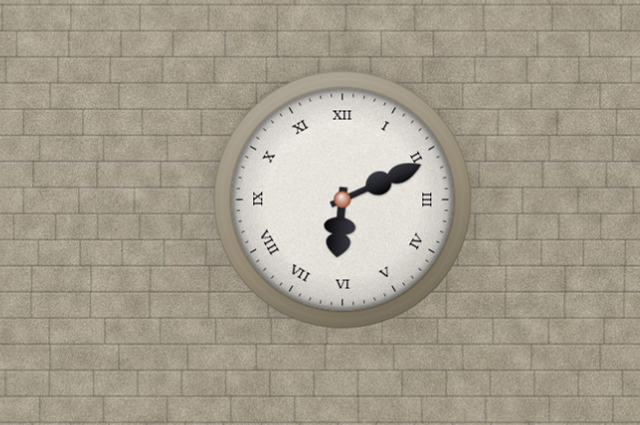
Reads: 6.11
